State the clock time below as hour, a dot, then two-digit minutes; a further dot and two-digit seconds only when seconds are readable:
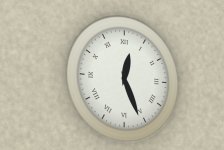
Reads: 12.26
